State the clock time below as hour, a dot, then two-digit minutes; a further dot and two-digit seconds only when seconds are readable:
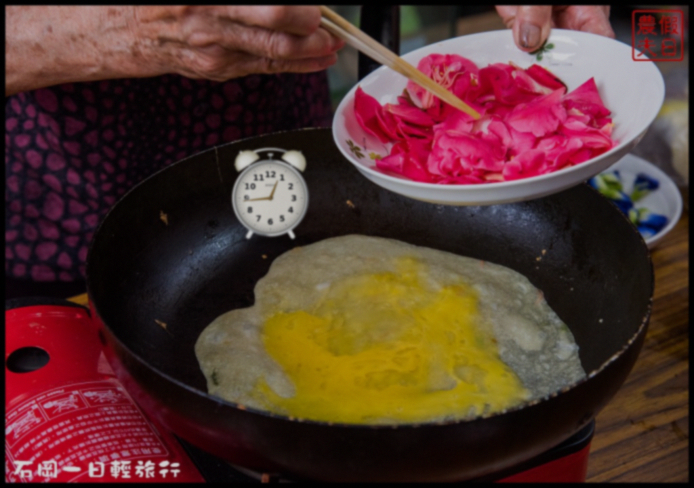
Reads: 12.44
